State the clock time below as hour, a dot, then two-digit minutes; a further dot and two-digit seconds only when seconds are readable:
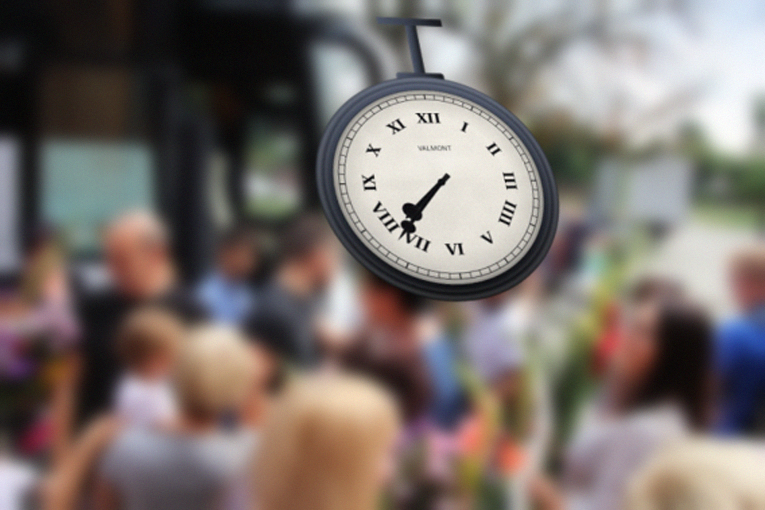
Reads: 7.37
